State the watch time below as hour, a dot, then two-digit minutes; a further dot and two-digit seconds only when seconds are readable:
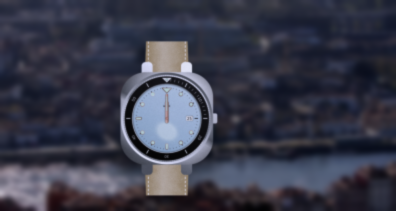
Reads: 12.00
